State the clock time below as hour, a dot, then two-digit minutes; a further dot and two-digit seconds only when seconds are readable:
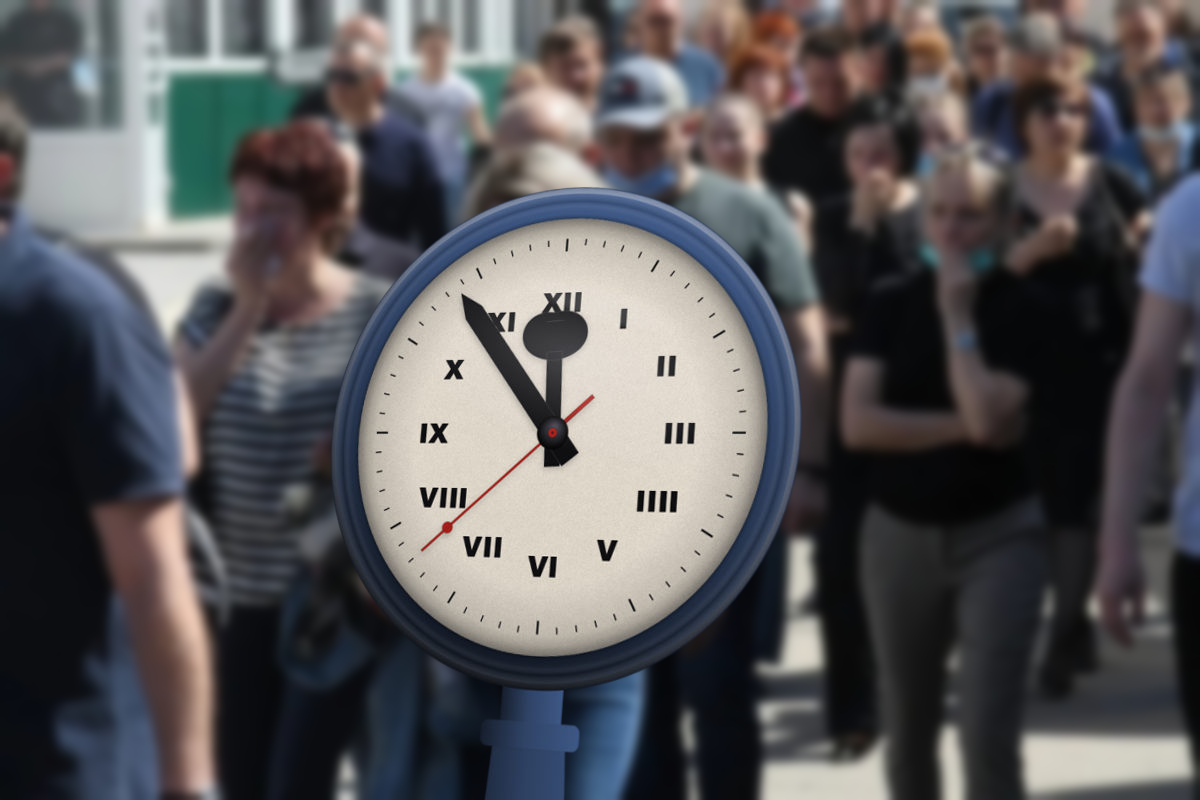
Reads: 11.53.38
